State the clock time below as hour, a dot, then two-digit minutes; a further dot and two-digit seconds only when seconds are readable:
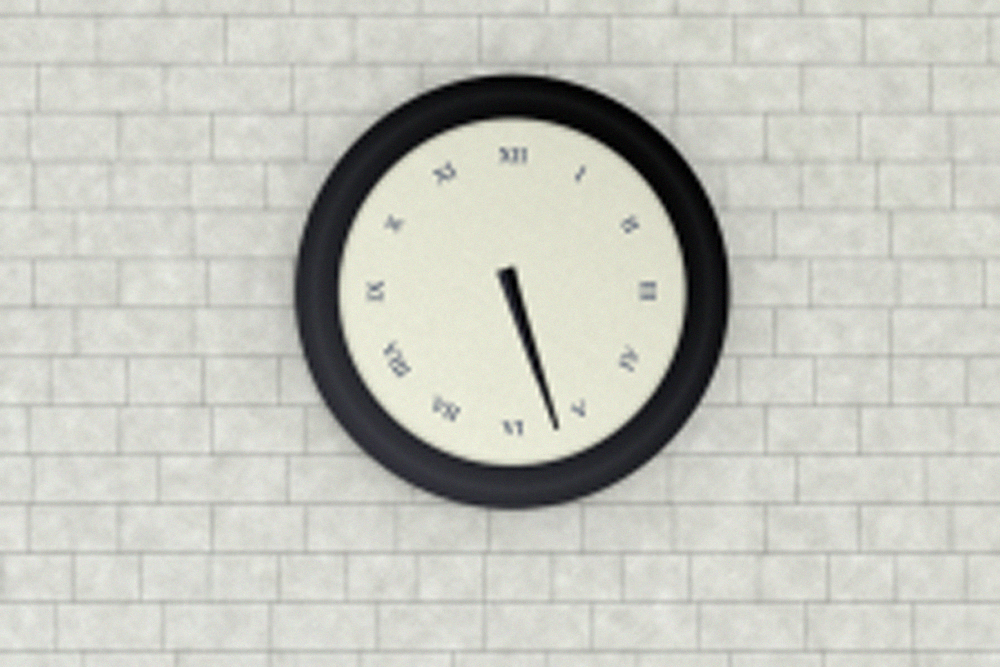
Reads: 5.27
